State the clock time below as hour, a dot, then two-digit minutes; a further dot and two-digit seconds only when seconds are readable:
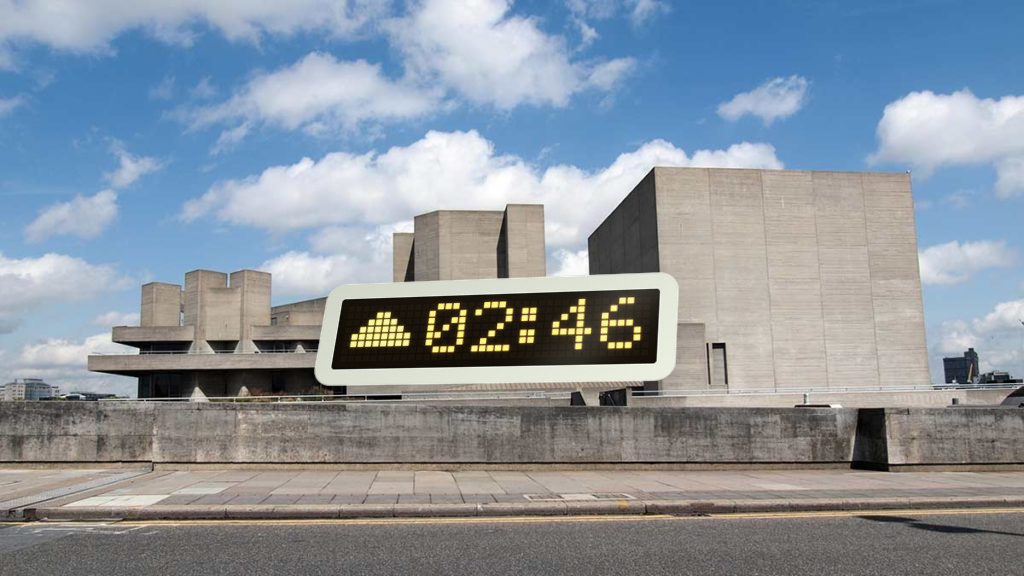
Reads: 2.46
